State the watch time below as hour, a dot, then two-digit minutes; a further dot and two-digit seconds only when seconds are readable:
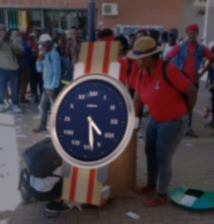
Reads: 4.28
